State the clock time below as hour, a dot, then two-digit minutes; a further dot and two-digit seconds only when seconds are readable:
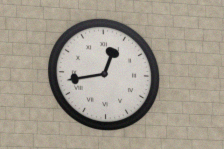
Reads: 12.43
